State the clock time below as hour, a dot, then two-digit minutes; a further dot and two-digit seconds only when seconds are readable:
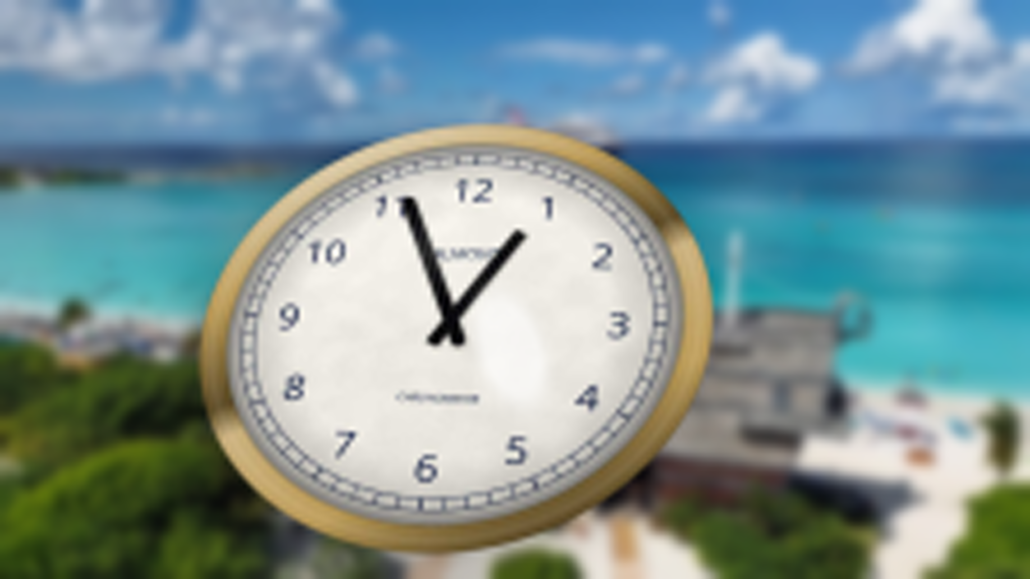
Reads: 12.56
